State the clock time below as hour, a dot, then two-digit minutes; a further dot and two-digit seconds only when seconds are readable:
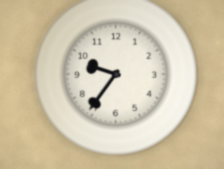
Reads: 9.36
